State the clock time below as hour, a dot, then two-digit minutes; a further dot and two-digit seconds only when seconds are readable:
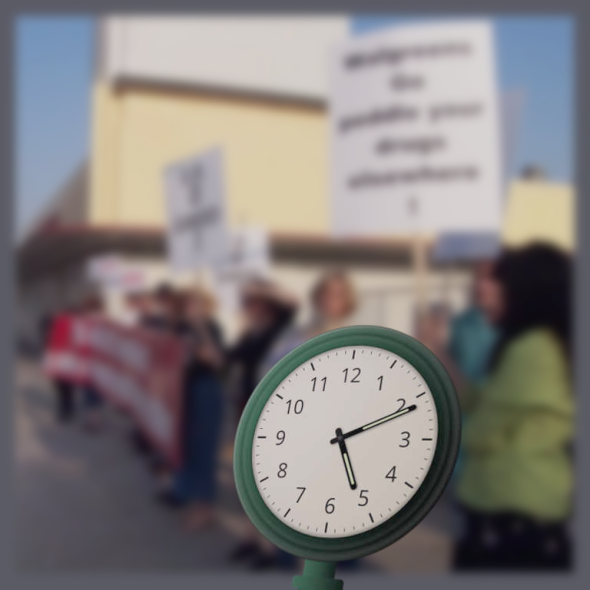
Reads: 5.11
